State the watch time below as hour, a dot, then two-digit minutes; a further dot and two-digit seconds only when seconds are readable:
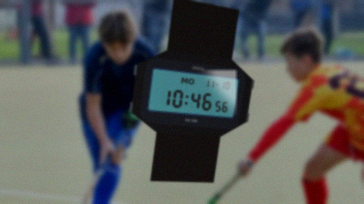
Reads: 10.46.56
